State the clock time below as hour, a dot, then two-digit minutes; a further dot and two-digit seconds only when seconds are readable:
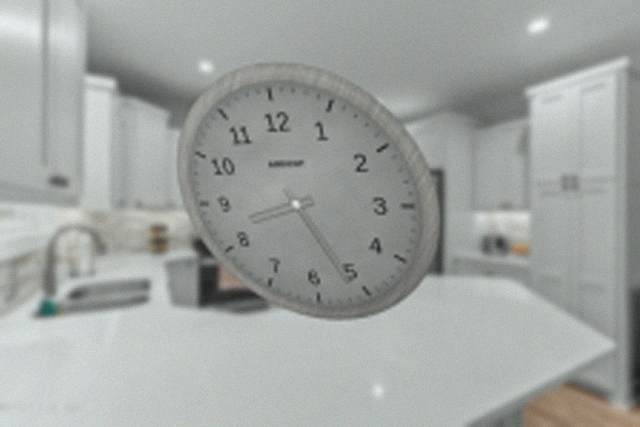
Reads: 8.26
